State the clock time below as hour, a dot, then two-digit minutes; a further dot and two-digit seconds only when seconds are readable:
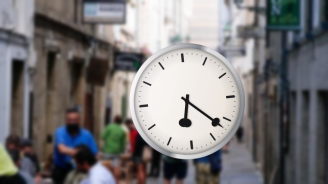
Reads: 6.22
